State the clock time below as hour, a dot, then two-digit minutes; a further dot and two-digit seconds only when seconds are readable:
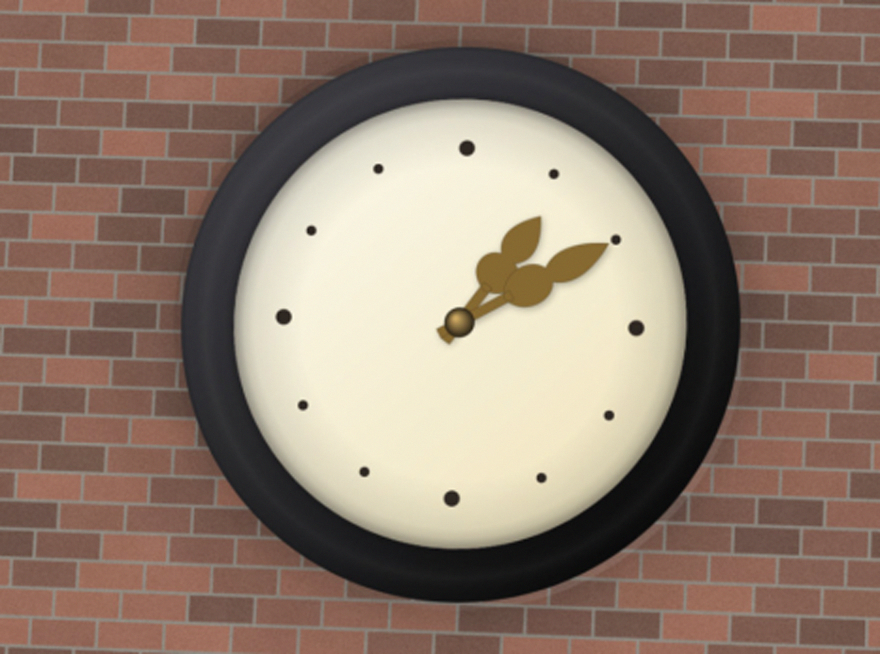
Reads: 1.10
